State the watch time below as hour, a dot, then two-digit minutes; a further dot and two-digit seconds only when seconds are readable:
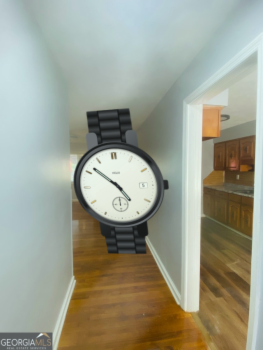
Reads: 4.52
